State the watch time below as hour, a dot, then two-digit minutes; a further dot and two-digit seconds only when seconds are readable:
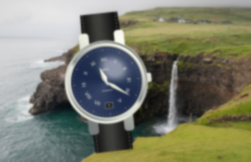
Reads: 11.21
